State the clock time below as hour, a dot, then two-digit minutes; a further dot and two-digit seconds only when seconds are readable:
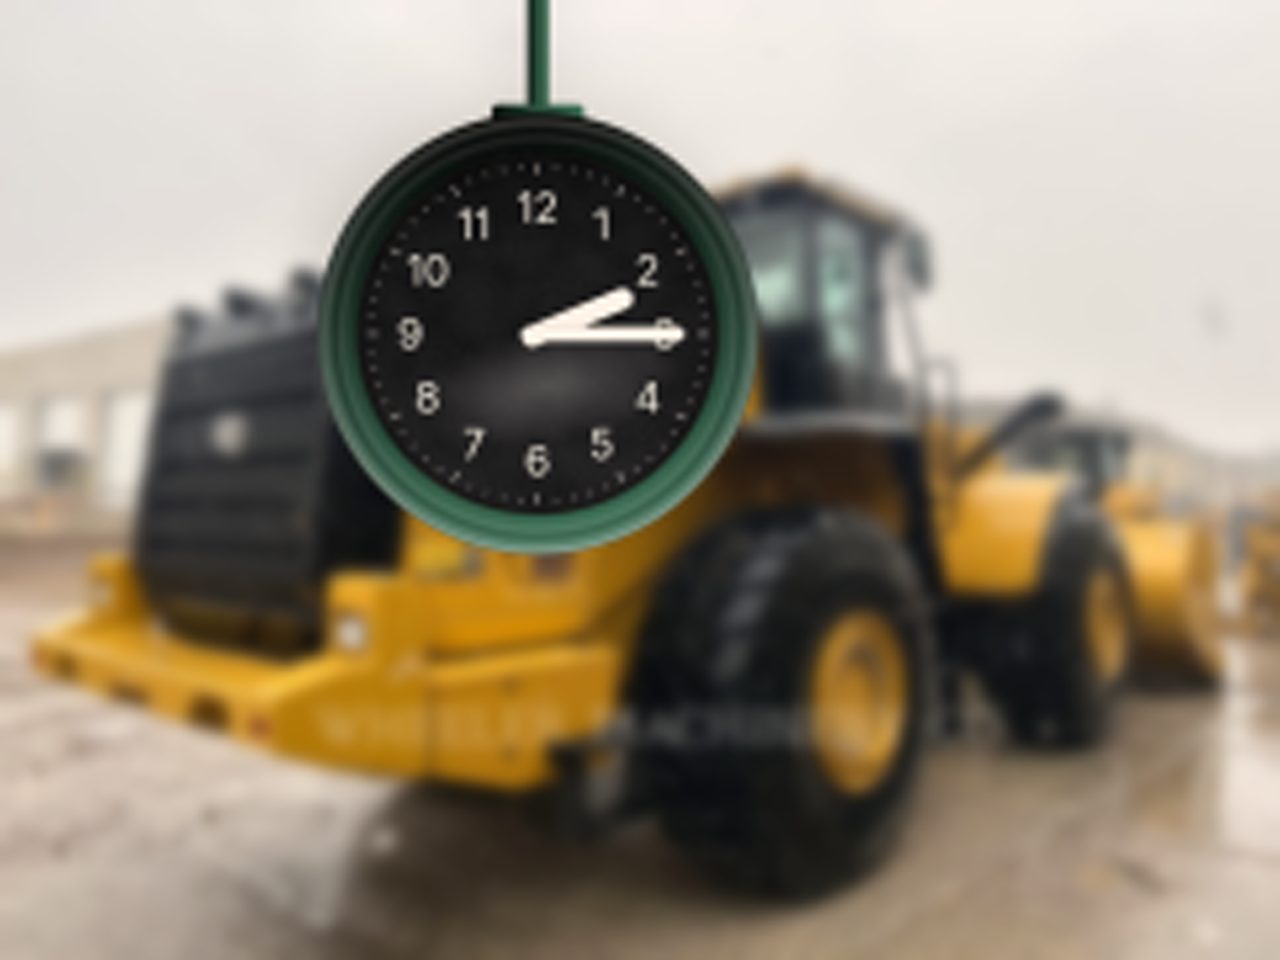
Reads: 2.15
